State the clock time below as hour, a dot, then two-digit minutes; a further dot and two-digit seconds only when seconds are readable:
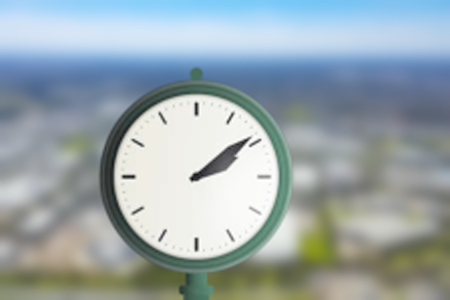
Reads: 2.09
